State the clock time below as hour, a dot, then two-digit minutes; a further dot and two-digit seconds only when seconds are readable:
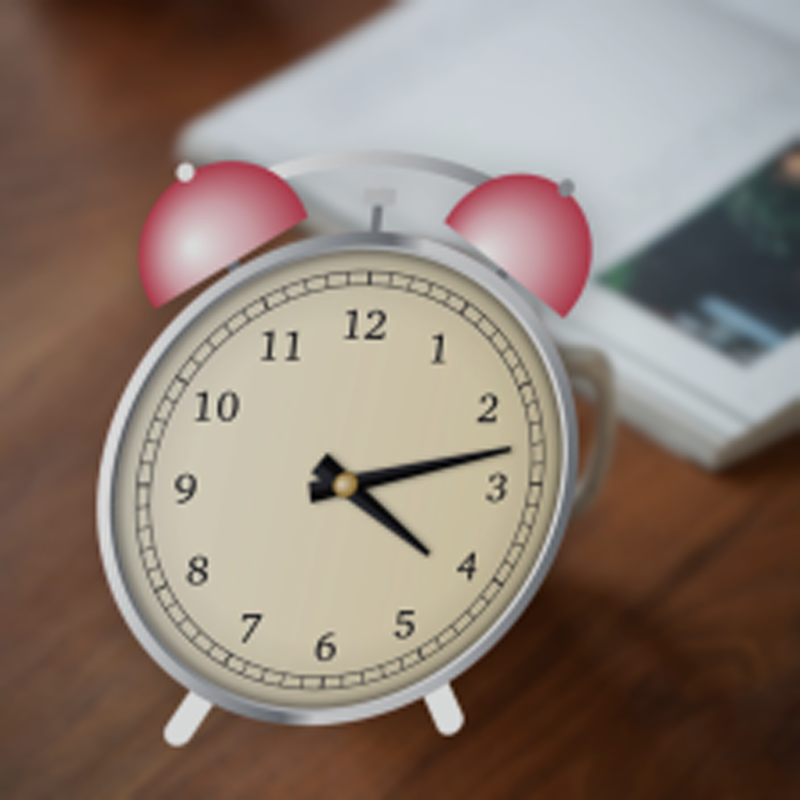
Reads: 4.13
